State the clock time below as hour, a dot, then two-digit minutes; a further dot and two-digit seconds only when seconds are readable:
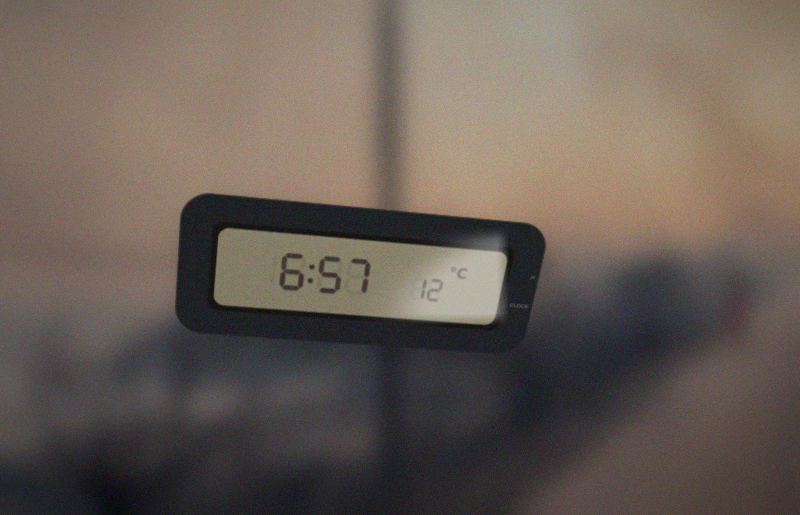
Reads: 6.57
